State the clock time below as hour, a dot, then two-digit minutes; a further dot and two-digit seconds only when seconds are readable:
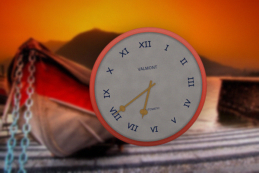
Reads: 6.40
